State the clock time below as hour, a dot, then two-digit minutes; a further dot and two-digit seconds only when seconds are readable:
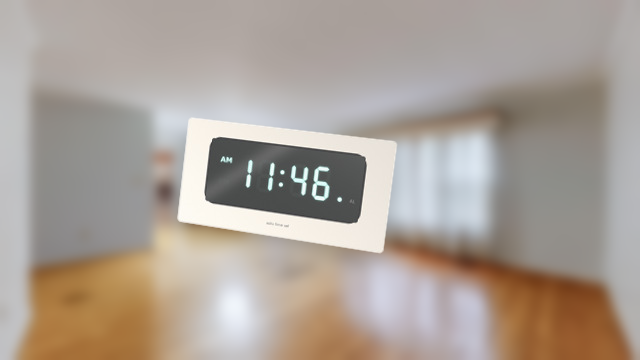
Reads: 11.46
